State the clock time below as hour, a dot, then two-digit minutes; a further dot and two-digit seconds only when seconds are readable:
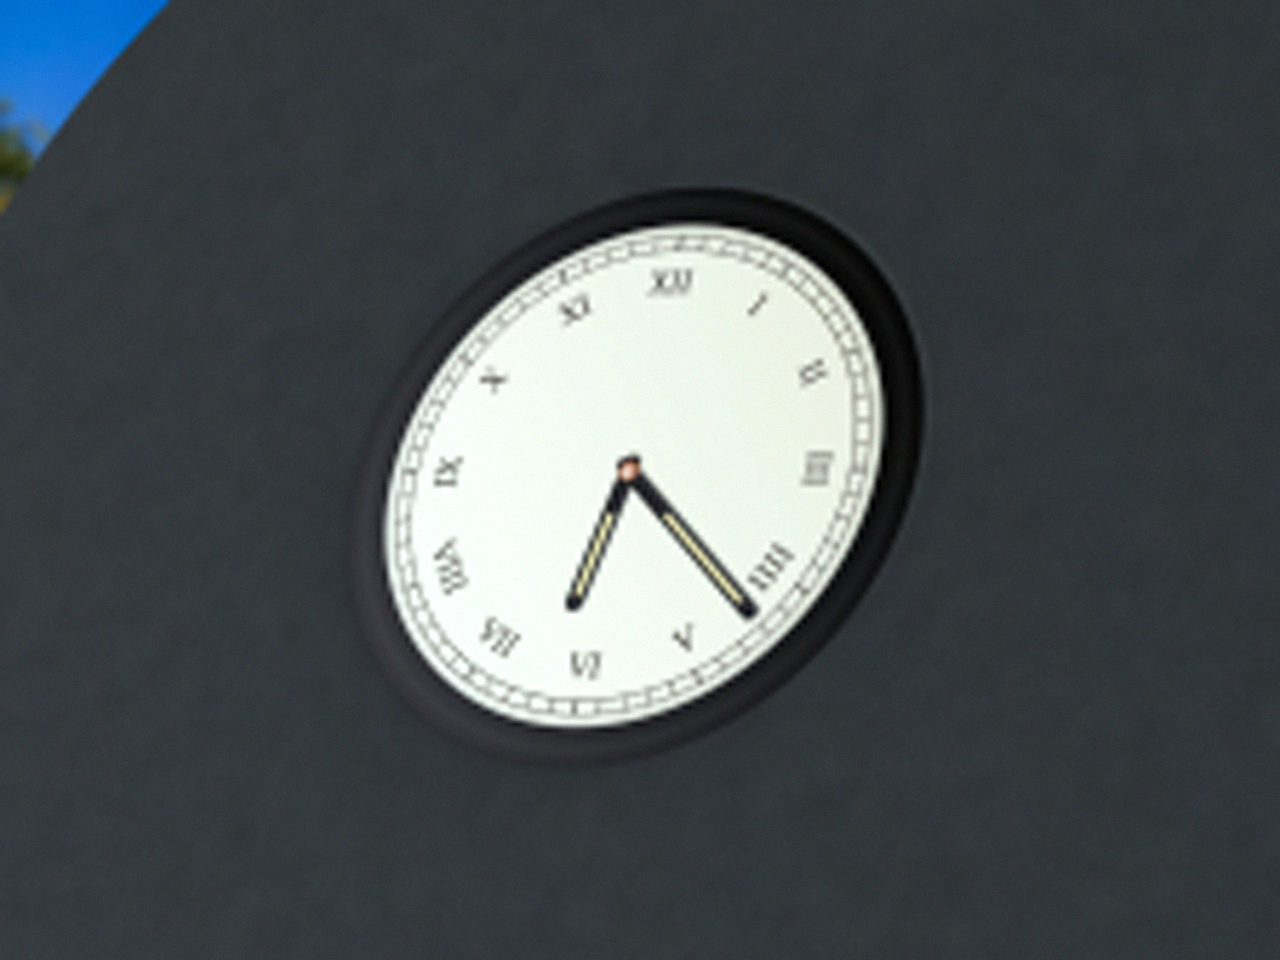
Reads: 6.22
